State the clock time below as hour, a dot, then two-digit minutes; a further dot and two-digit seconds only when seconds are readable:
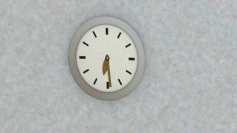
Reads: 6.29
